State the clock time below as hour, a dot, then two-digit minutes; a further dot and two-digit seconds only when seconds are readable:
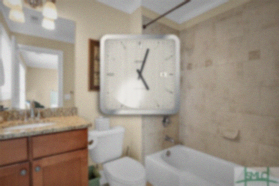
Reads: 5.03
